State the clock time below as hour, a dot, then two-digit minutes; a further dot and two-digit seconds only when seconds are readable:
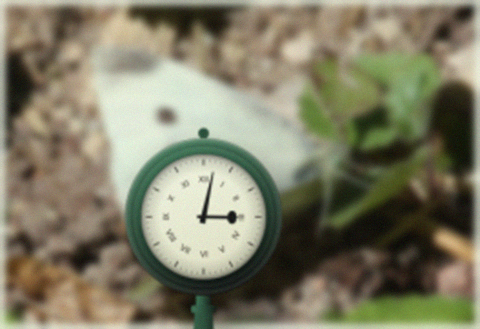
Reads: 3.02
